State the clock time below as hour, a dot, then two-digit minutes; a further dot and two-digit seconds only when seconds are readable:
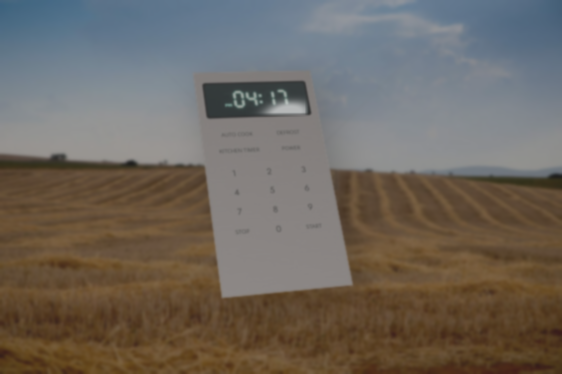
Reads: 4.17
